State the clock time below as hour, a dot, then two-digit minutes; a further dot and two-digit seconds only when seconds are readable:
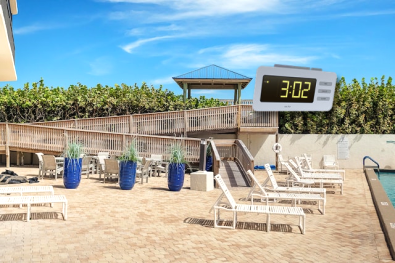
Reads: 3.02
